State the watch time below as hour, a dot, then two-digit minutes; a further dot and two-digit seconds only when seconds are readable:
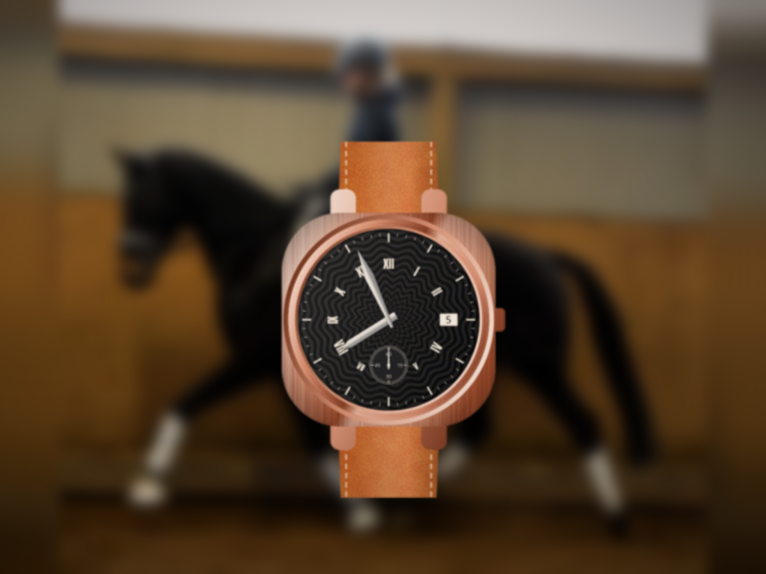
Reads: 7.56
